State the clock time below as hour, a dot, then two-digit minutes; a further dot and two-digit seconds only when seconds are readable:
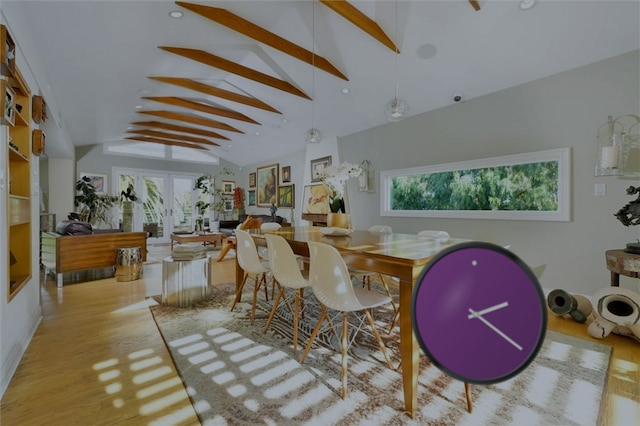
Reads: 2.21
